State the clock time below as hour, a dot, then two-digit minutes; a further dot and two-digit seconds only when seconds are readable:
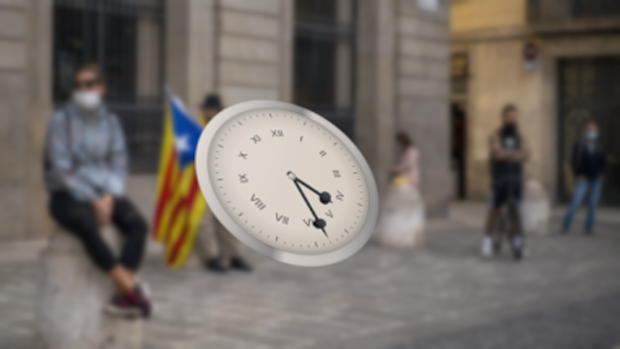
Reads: 4.28
